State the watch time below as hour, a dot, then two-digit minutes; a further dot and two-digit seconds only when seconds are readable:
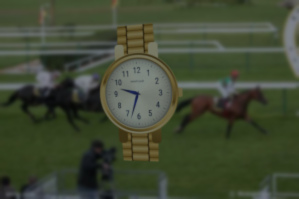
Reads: 9.33
